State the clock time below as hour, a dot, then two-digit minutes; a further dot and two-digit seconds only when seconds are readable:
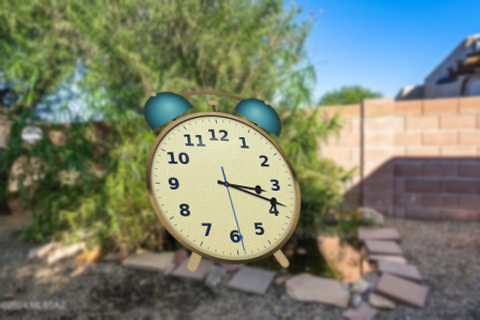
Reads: 3.18.29
